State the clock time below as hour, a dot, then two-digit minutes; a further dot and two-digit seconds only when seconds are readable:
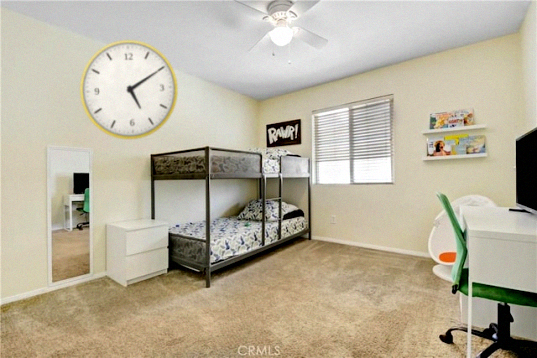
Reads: 5.10
